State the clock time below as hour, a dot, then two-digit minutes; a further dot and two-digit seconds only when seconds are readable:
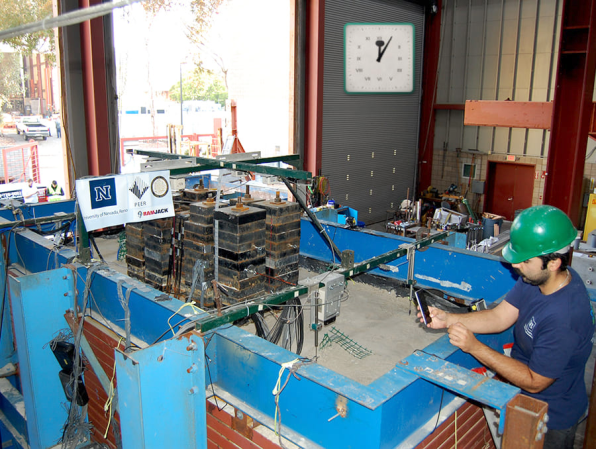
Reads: 12.05
